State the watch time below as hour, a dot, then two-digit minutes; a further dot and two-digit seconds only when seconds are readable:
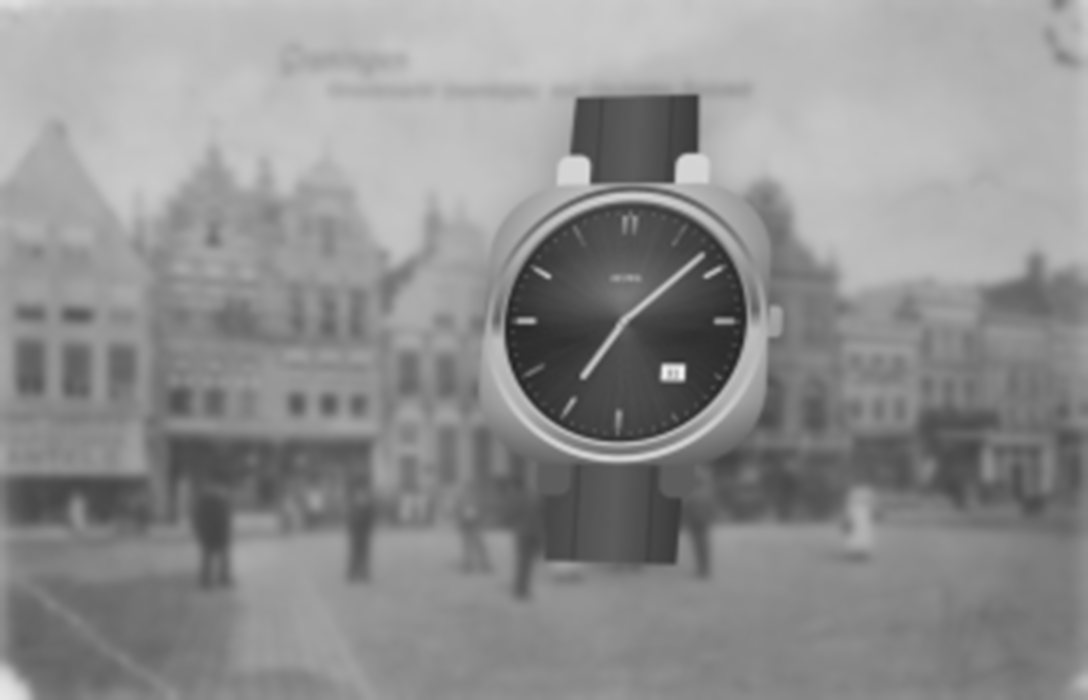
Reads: 7.08
